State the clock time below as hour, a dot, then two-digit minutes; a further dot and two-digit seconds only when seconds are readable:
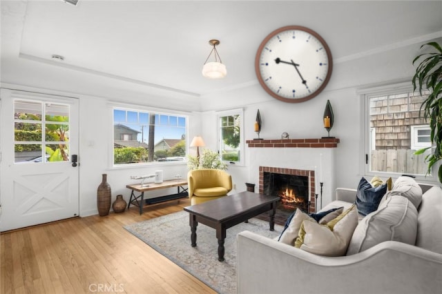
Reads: 9.25
